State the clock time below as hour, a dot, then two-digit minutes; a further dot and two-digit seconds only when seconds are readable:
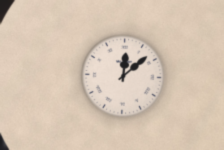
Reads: 12.08
